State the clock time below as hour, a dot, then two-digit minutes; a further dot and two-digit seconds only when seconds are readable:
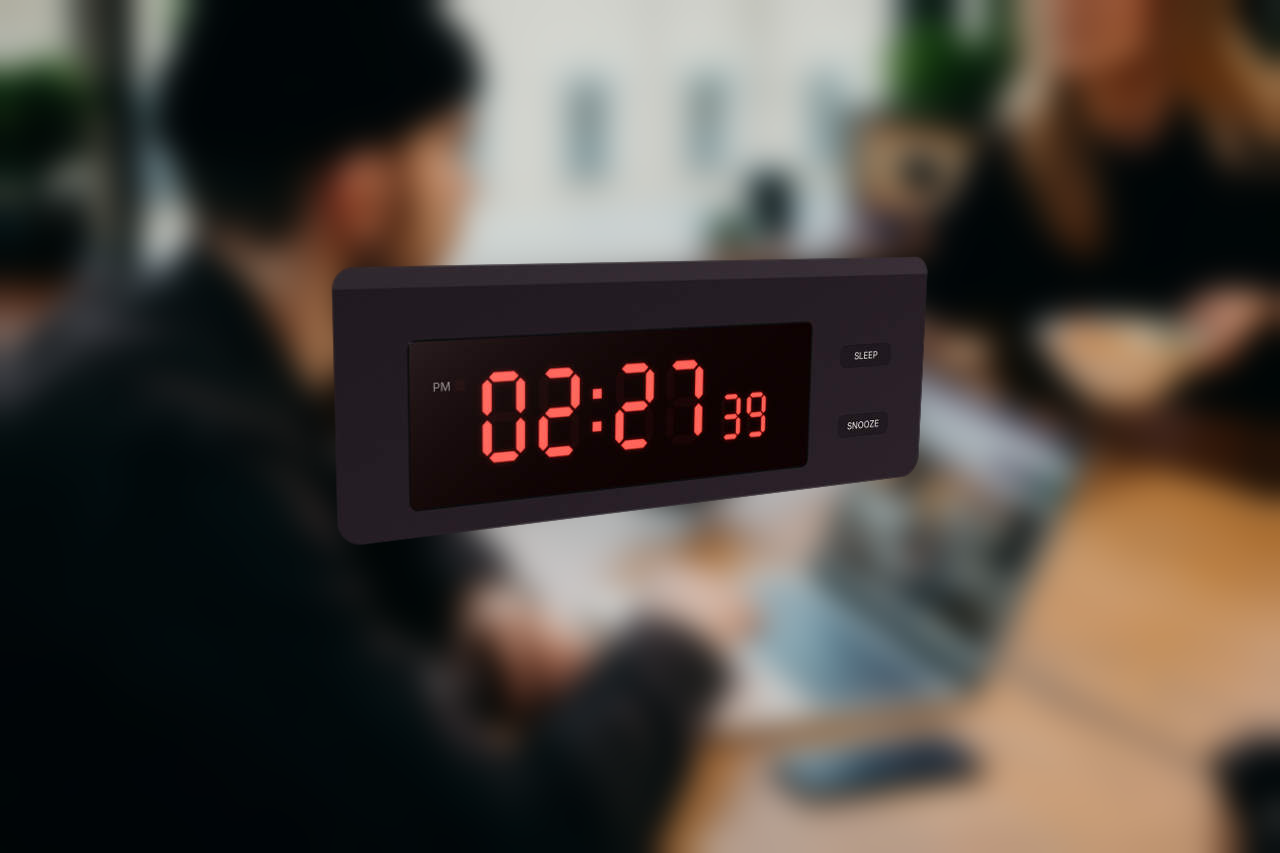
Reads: 2.27.39
